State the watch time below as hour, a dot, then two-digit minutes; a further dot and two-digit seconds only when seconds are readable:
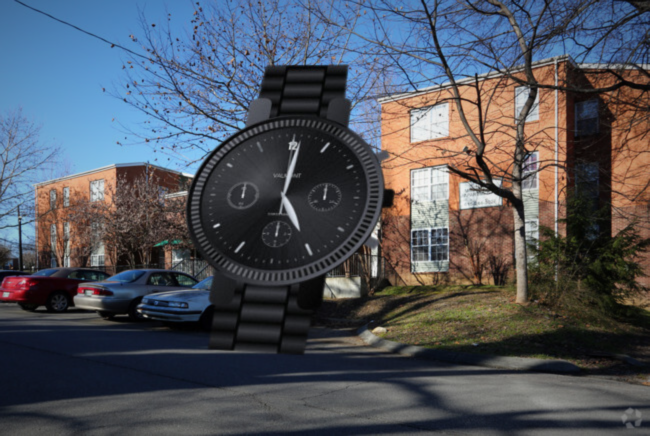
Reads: 5.01
